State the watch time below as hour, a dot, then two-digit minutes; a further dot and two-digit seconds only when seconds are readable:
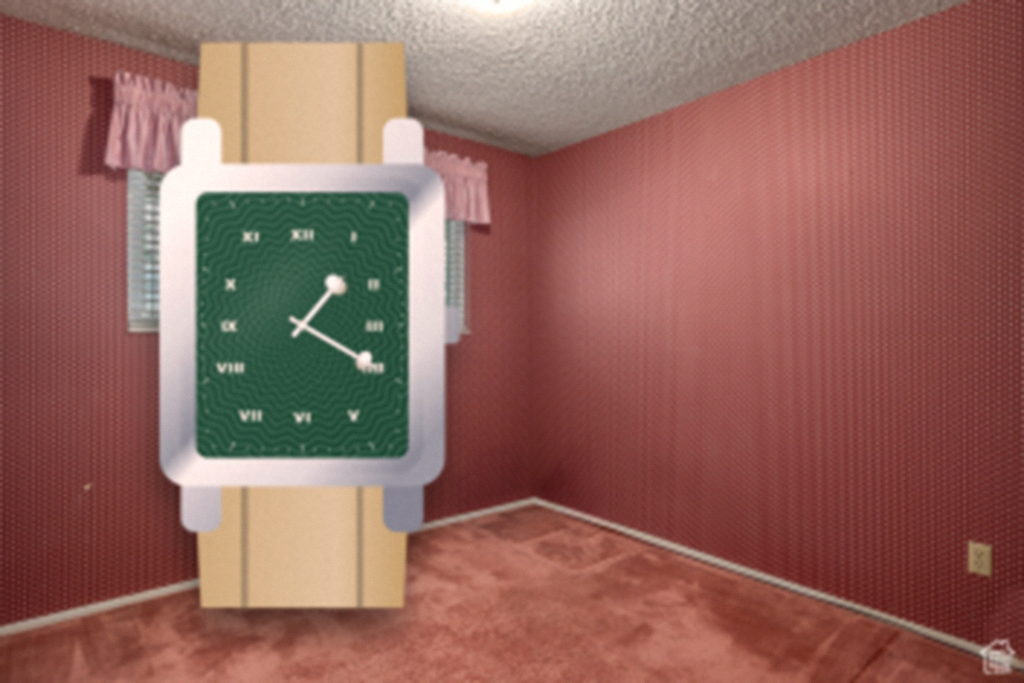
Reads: 1.20
